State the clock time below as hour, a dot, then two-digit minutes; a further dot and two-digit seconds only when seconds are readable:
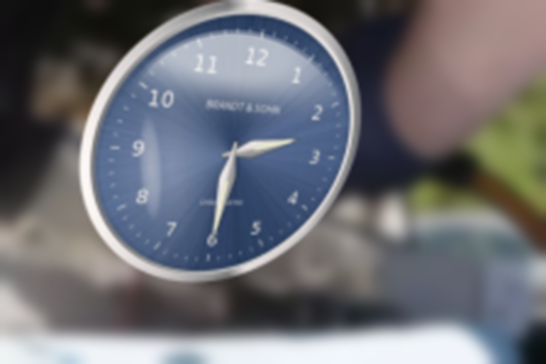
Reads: 2.30
